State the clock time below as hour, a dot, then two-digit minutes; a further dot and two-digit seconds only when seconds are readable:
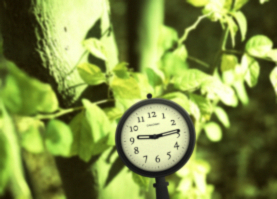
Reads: 9.14
